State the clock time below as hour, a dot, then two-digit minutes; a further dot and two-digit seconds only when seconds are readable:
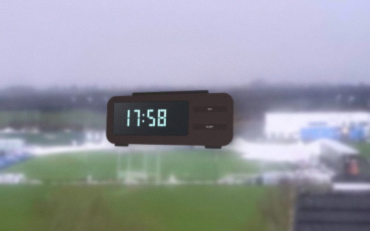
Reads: 17.58
